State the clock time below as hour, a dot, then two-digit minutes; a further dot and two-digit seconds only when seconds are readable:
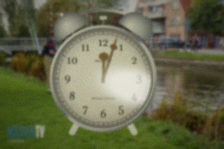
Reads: 12.03
